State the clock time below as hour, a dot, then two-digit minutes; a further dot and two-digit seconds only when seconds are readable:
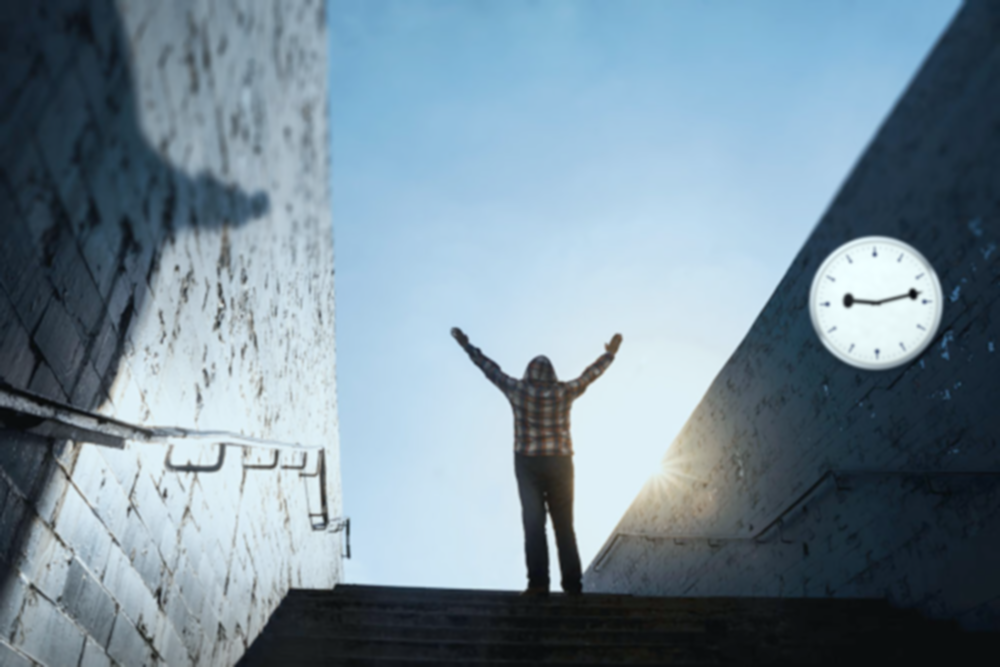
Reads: 9.13
